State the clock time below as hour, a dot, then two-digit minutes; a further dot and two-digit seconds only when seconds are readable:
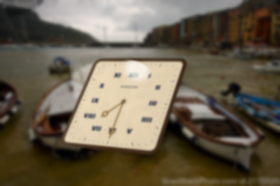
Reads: 7.30
